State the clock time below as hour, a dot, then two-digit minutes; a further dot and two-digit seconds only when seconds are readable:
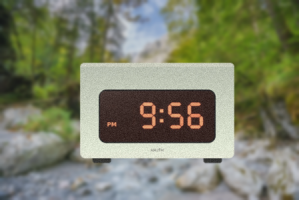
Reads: 9.56
